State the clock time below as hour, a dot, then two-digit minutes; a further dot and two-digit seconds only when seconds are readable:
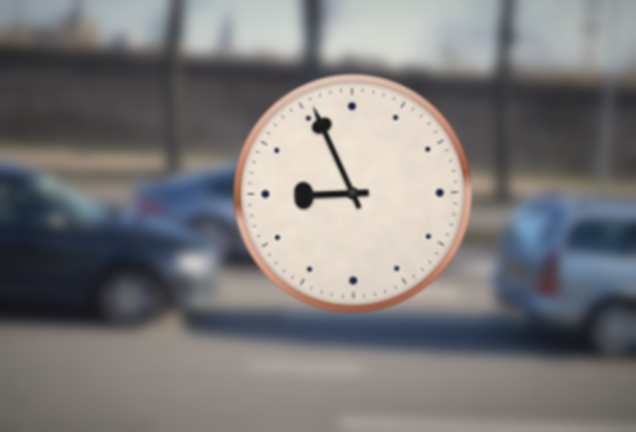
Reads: 8.56
